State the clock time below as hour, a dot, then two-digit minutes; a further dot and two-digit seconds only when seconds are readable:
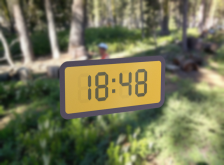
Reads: 18.48
